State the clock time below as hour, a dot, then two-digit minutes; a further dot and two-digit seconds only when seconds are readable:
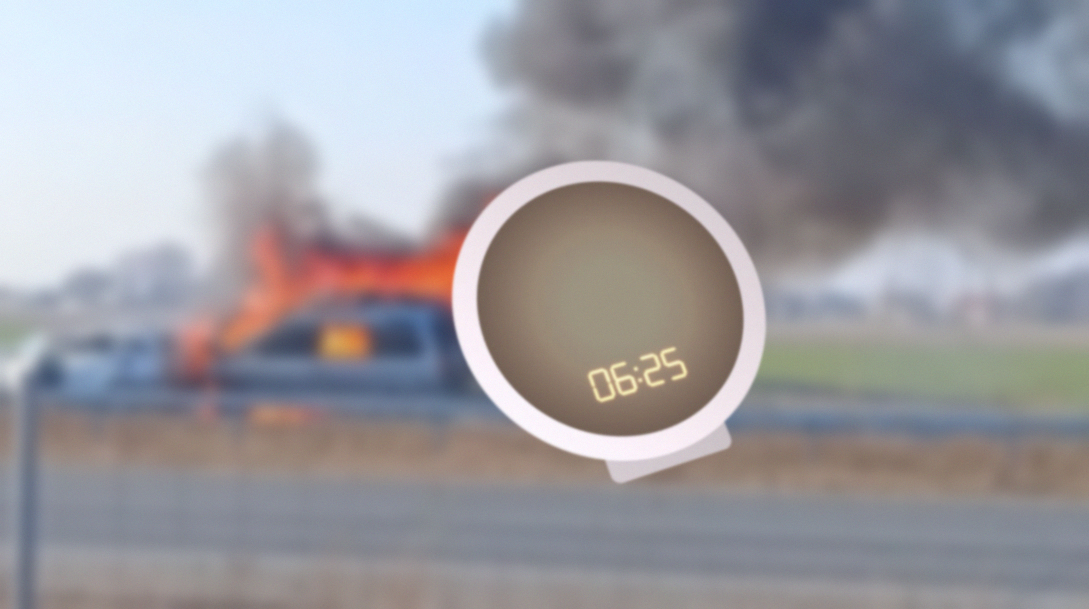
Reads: 6.25
